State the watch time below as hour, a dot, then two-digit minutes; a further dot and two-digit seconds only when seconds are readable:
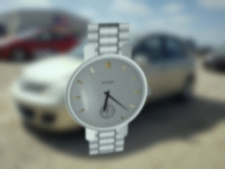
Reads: 6.22
